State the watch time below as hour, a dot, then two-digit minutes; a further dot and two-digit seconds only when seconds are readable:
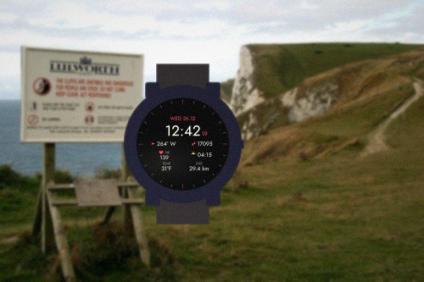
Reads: 12.42
